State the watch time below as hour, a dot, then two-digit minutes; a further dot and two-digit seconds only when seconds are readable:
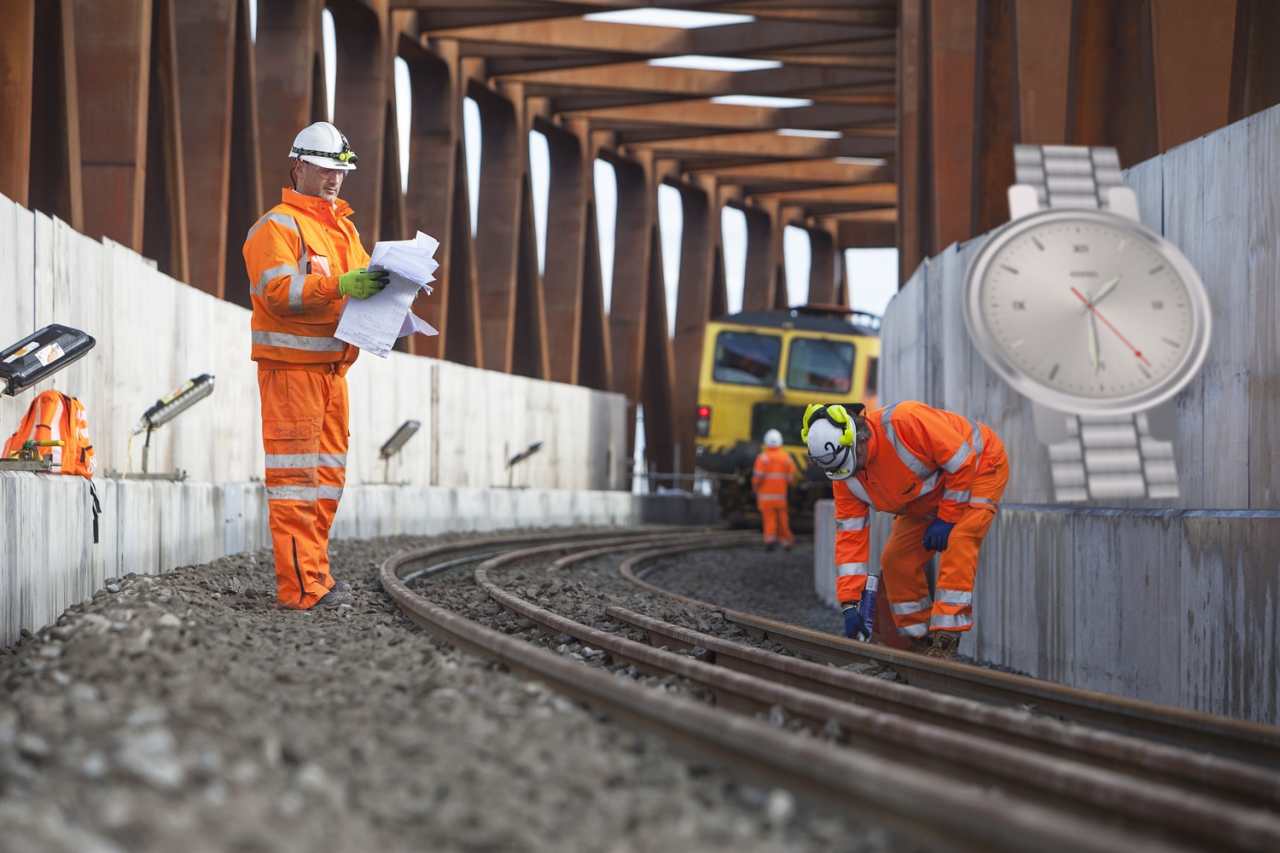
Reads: 1.30.24
